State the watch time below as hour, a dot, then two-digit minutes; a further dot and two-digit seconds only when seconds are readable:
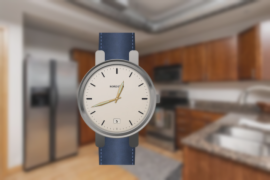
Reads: 12.42
